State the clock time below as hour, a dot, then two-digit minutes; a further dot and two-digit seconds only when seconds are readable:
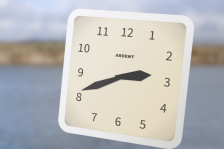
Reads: 2.41
